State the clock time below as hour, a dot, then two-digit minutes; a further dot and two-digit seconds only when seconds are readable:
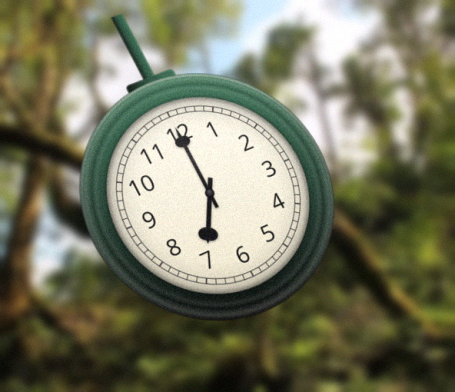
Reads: 7.00
